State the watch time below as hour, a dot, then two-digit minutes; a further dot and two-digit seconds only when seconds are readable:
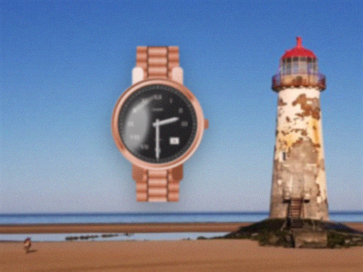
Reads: 2.30
